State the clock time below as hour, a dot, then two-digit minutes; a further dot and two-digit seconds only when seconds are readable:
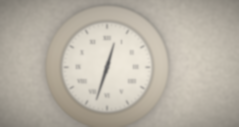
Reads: 12.33
